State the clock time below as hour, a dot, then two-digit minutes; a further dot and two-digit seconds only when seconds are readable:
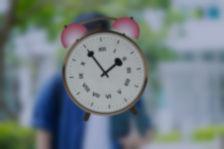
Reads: 1.55
